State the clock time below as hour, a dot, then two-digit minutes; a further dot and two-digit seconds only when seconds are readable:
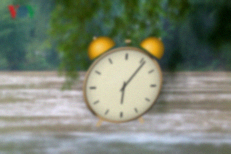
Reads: 6.06
